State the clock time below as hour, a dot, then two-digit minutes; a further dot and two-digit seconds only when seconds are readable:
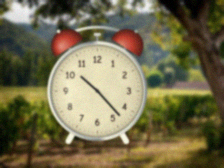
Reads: 10.23
